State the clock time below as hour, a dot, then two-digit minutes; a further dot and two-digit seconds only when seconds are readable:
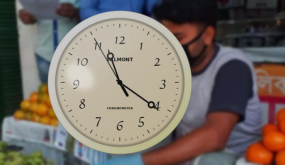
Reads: 11.20.55
